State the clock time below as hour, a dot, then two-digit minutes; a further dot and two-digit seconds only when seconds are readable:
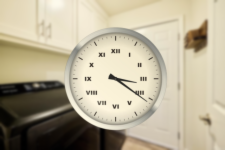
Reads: 3.21
